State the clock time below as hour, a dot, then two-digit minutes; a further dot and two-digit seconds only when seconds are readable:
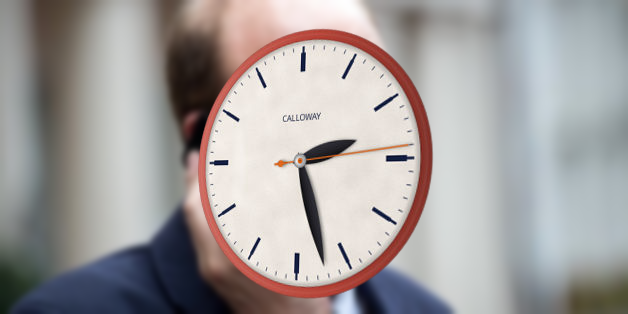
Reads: 2.27.14
